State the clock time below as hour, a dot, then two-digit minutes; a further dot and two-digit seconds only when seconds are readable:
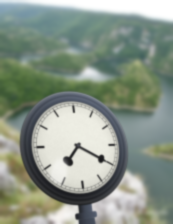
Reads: 7.20
